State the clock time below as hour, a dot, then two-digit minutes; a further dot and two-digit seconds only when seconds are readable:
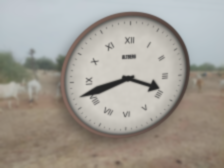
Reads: 3.42
